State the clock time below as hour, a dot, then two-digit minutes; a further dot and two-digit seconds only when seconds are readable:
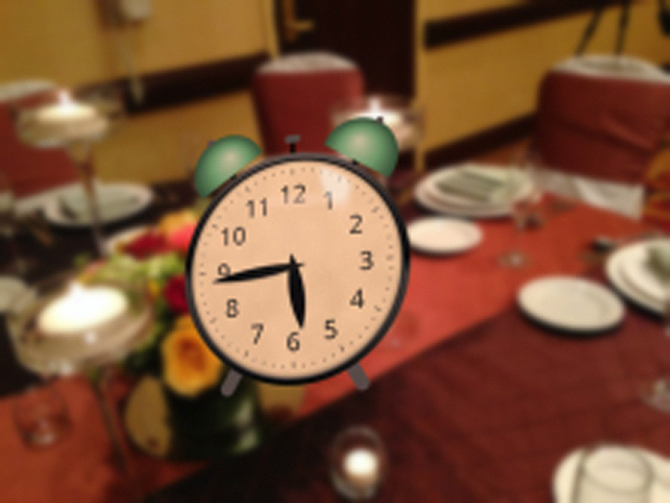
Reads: 5.44
